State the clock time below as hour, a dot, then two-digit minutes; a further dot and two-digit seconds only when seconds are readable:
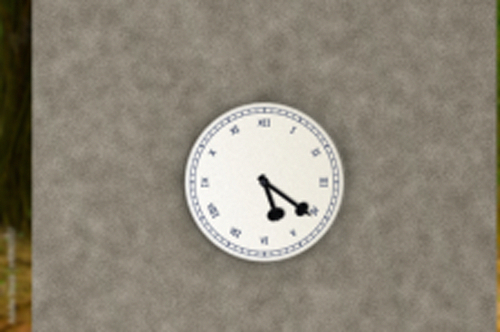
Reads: 5.21
